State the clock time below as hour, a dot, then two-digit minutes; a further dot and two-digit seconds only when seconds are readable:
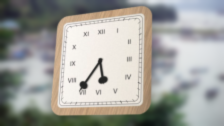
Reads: 5.36
